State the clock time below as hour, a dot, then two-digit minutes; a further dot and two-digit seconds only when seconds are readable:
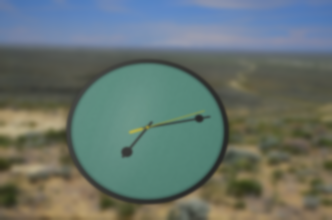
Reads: 7.13.12
